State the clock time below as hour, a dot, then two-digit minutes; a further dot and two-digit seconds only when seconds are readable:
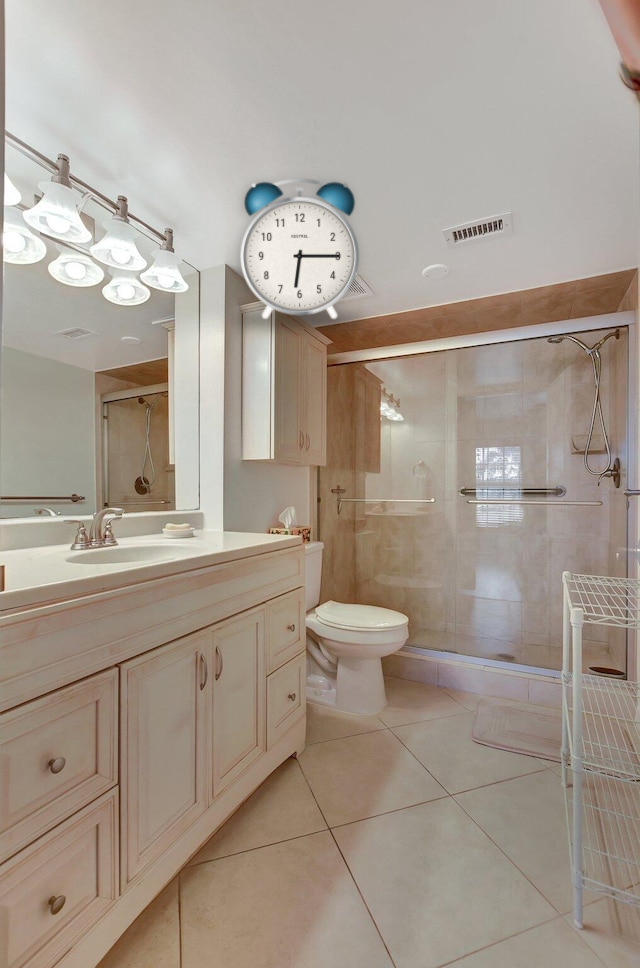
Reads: 6.15
